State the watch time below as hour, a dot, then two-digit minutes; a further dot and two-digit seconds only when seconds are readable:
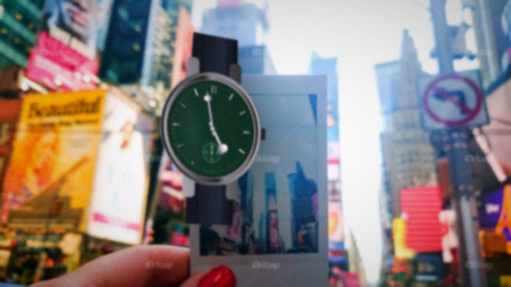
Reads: 4.58
